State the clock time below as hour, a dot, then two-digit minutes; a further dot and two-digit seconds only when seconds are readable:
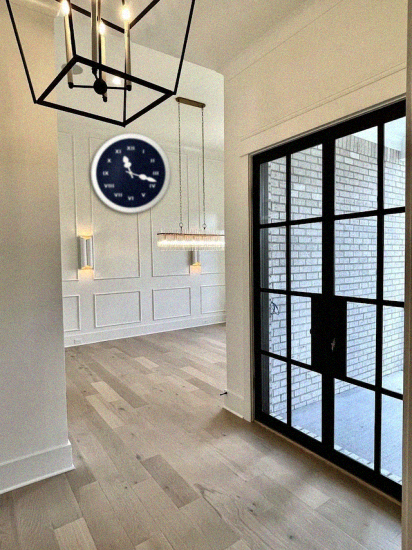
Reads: 11.18
